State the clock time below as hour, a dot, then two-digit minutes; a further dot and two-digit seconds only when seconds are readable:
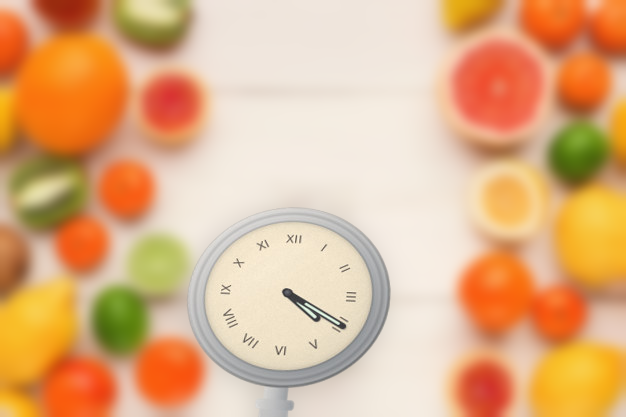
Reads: 4.20
